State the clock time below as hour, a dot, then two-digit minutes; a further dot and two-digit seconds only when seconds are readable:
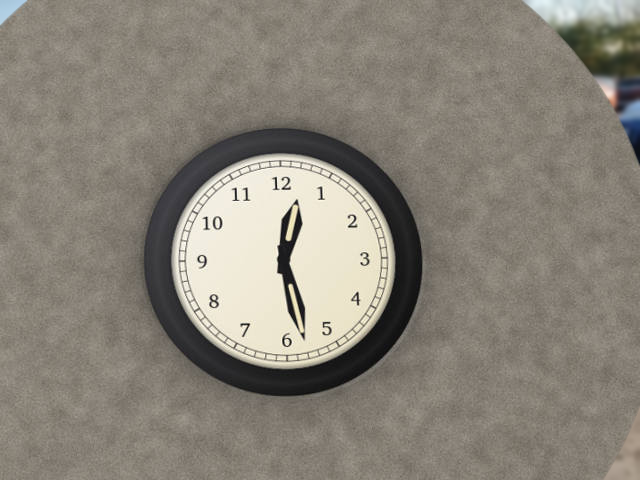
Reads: 12.28
